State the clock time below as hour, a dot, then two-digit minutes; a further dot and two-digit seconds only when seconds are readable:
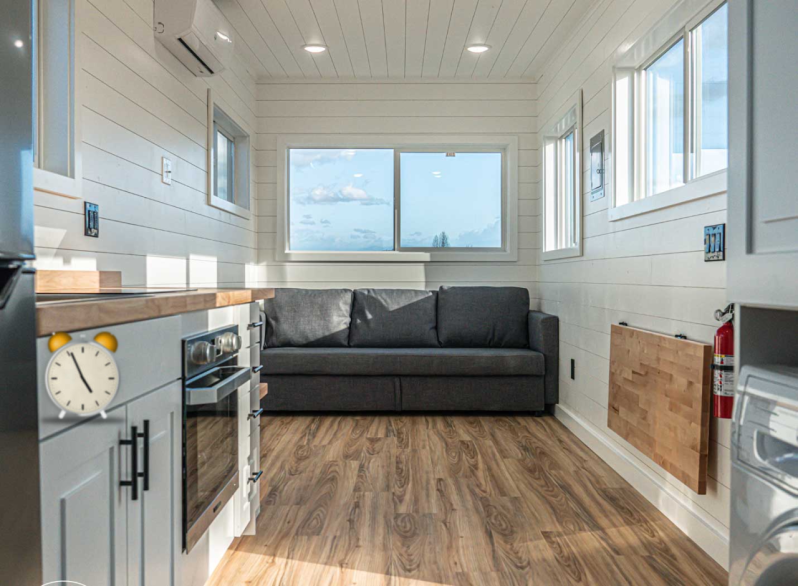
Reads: 4.56
